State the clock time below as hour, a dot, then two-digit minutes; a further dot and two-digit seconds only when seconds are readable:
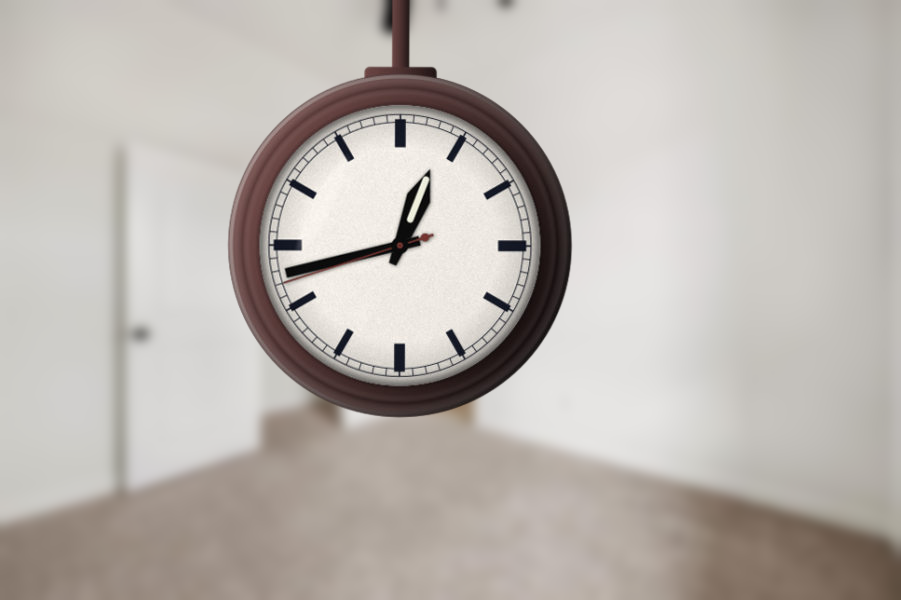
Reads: 12.42.42
